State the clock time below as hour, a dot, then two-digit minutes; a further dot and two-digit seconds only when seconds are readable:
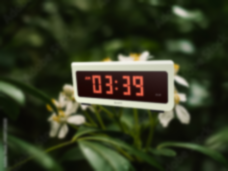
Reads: 3.39
